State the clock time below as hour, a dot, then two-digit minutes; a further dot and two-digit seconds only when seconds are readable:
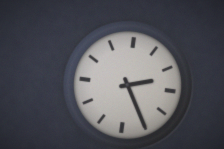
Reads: 2.25
